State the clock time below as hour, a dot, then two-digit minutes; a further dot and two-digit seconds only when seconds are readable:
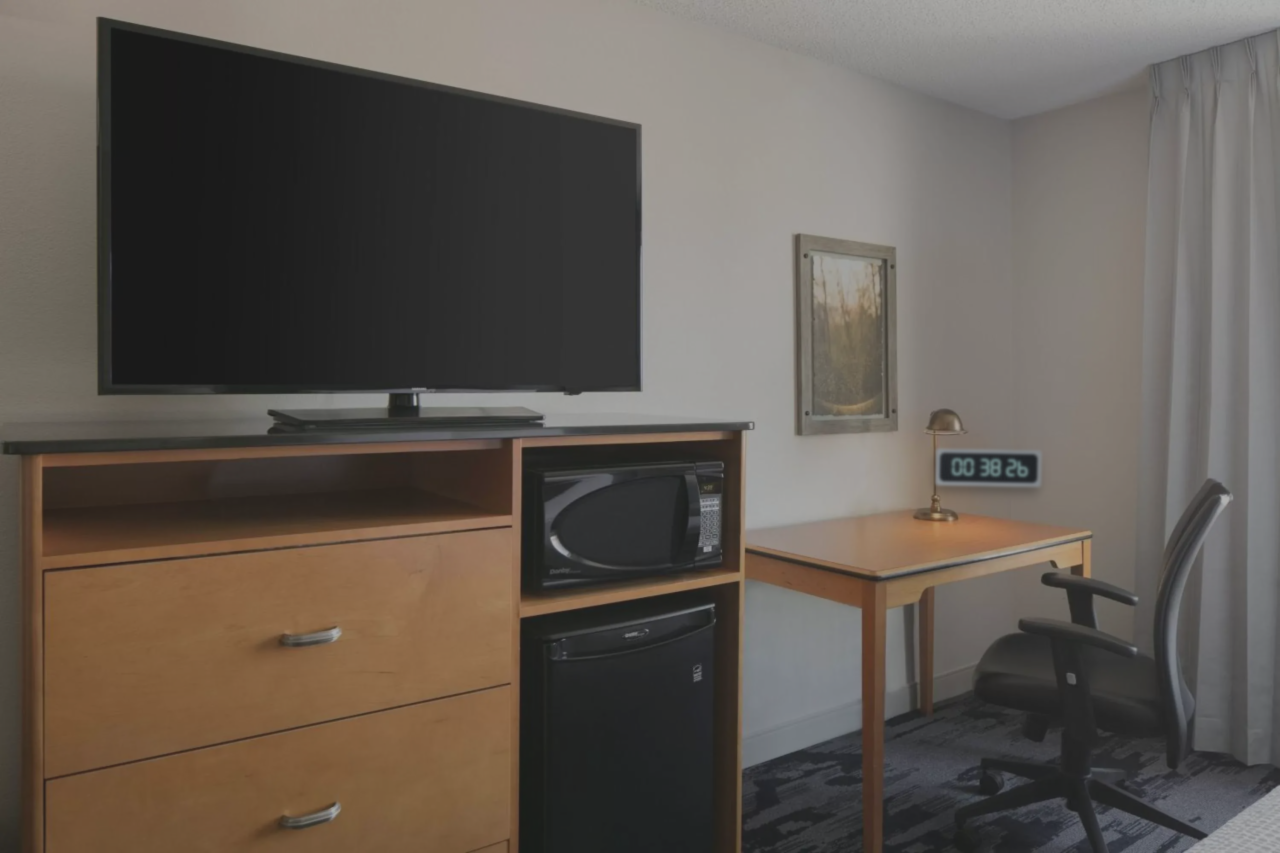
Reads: 0.38.26
